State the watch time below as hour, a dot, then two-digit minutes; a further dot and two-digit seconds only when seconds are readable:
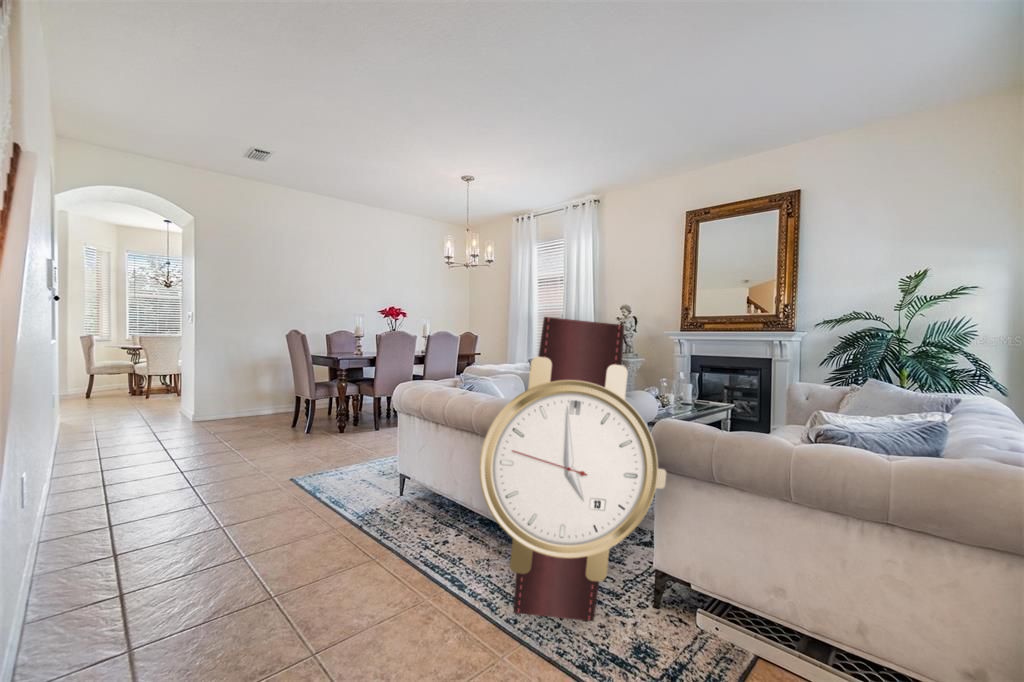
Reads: 4.58.47
